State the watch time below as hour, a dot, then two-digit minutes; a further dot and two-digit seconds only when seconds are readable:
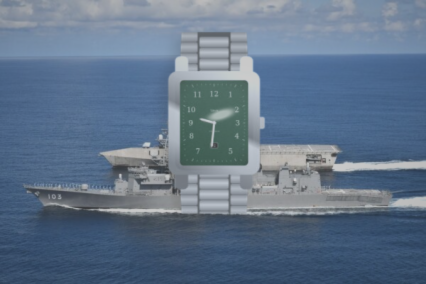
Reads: 9.31
